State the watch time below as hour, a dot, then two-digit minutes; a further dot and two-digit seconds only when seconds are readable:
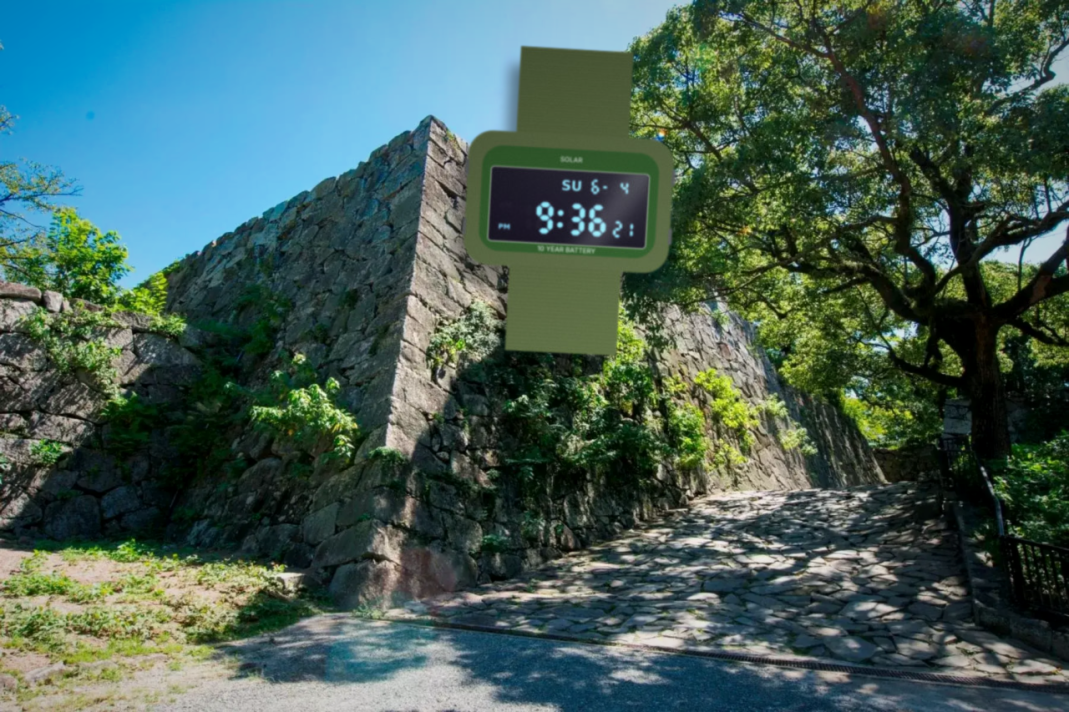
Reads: 9.36.21
